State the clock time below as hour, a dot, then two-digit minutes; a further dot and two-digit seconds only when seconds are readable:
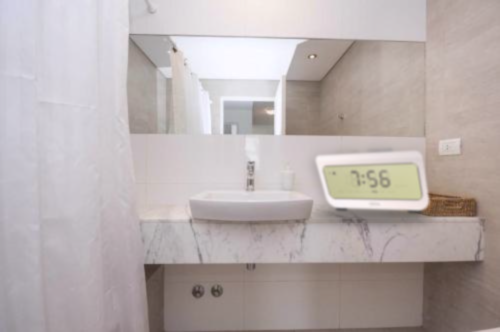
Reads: 7.56
